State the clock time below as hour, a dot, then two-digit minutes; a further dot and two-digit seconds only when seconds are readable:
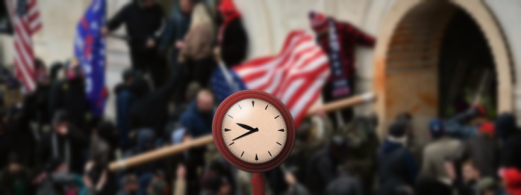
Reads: 9.41
